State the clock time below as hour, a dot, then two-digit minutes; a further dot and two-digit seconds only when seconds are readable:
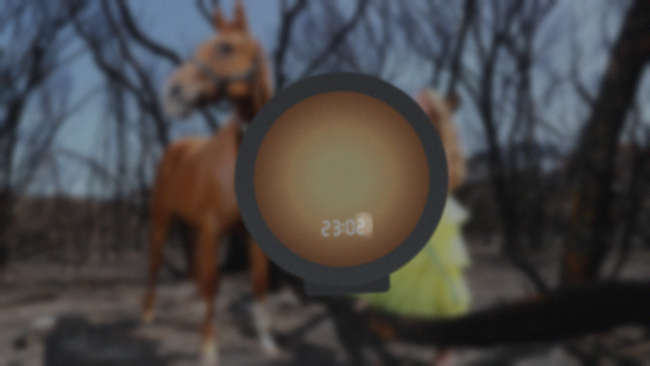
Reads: 23.02
